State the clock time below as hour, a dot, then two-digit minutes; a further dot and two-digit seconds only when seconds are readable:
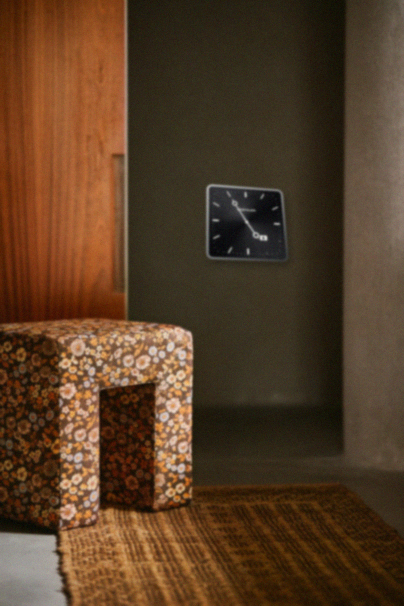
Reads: 4.55
